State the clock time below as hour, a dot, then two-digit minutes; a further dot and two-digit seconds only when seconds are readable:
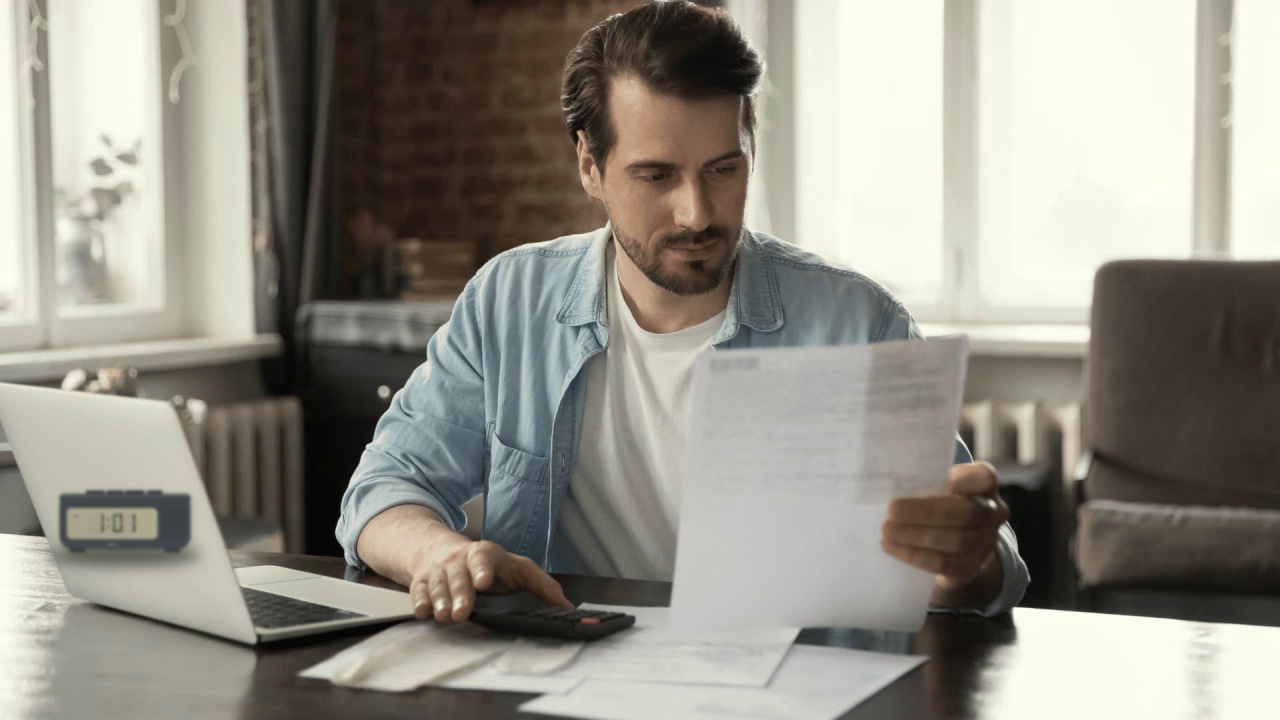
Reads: 1.01
